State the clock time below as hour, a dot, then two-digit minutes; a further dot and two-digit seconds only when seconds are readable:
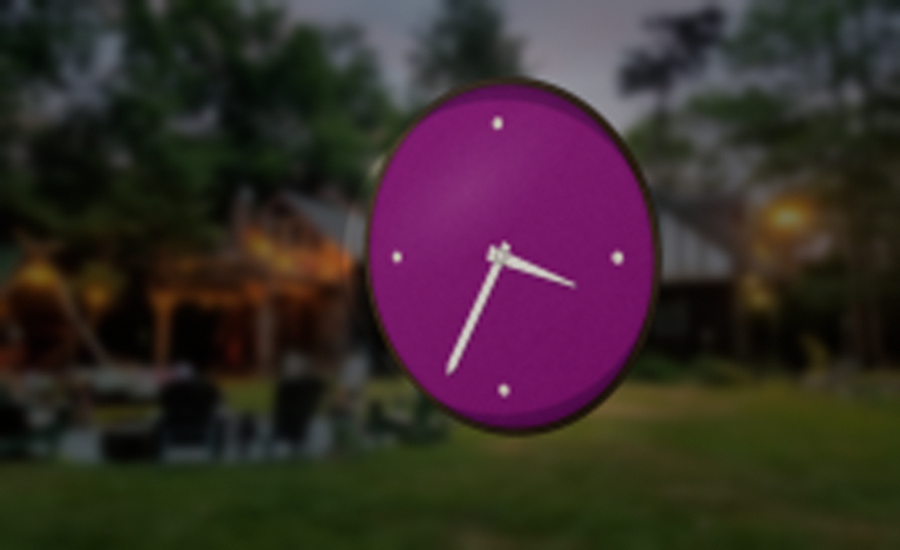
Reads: 3.35
